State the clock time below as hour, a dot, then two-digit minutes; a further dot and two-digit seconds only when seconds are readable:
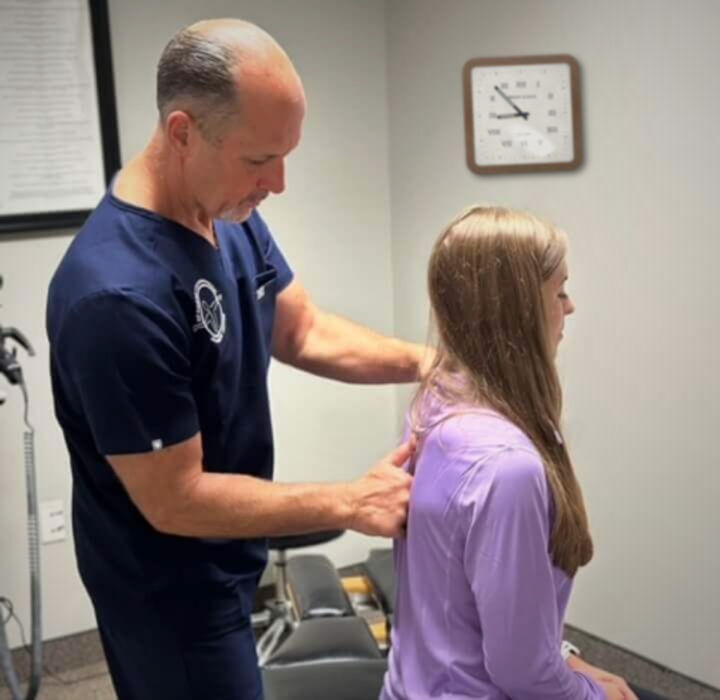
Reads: 8.53
